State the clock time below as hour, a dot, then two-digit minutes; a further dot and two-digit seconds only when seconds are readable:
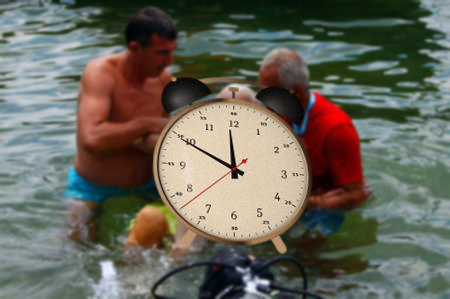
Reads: 11.49.38
